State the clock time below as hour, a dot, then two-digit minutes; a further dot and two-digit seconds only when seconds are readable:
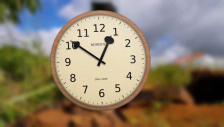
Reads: 12.51
